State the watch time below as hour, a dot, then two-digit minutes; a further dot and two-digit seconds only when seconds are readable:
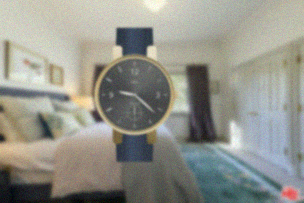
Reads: 9.22
